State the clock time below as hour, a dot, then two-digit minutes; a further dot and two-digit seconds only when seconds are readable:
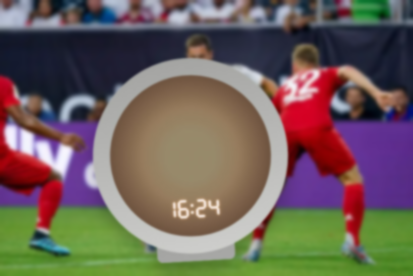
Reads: 16.24
